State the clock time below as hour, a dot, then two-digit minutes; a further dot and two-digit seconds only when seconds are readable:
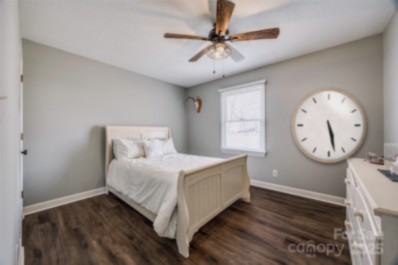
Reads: 5.28
